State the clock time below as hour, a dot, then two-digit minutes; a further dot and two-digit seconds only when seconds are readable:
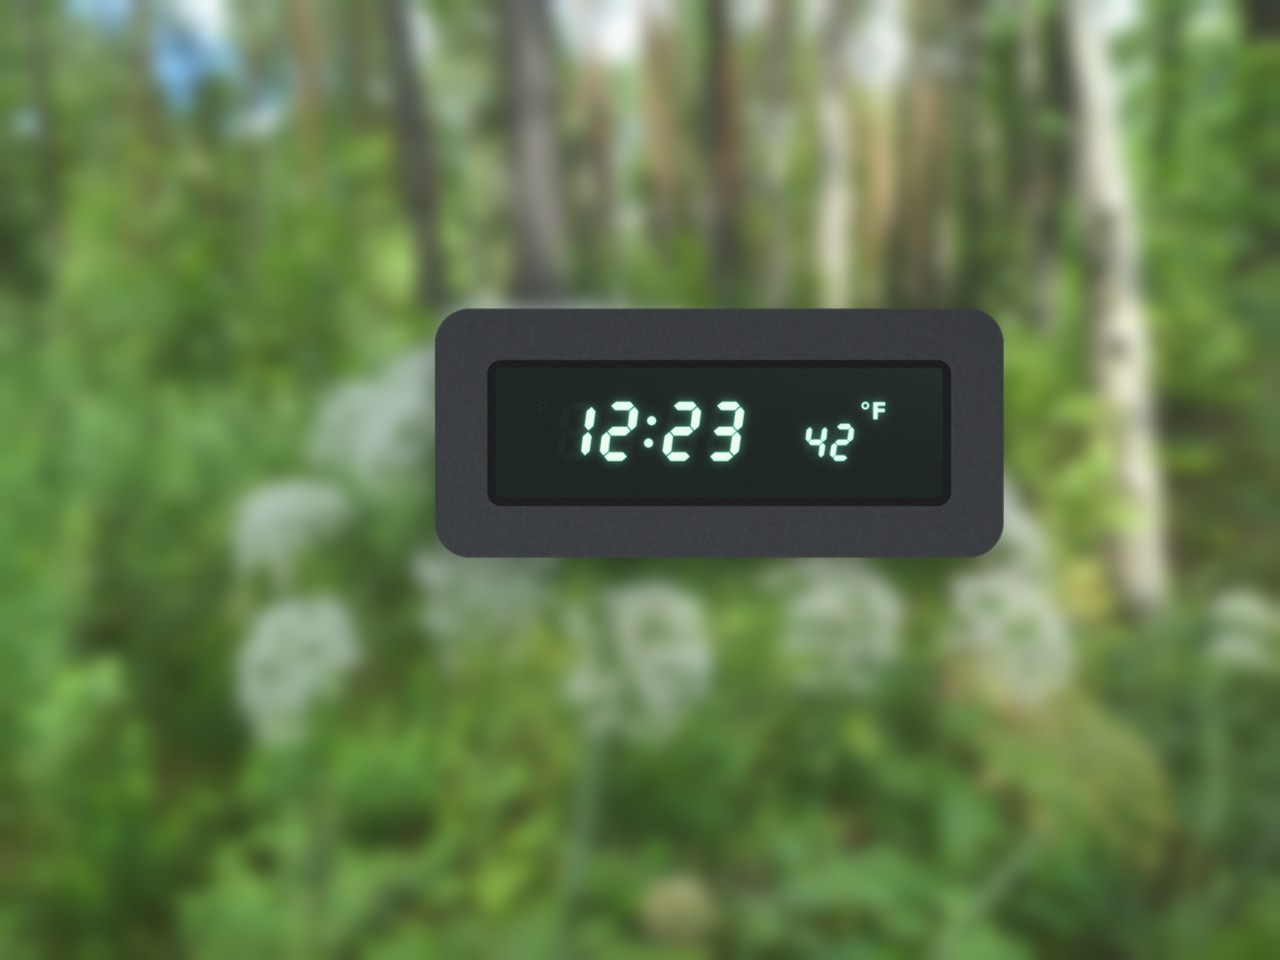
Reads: 12.23
